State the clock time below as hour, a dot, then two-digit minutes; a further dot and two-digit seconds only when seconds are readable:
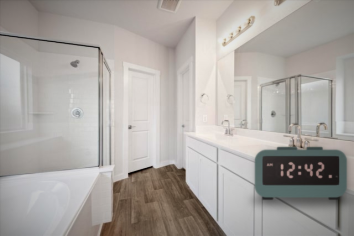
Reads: 12.42
